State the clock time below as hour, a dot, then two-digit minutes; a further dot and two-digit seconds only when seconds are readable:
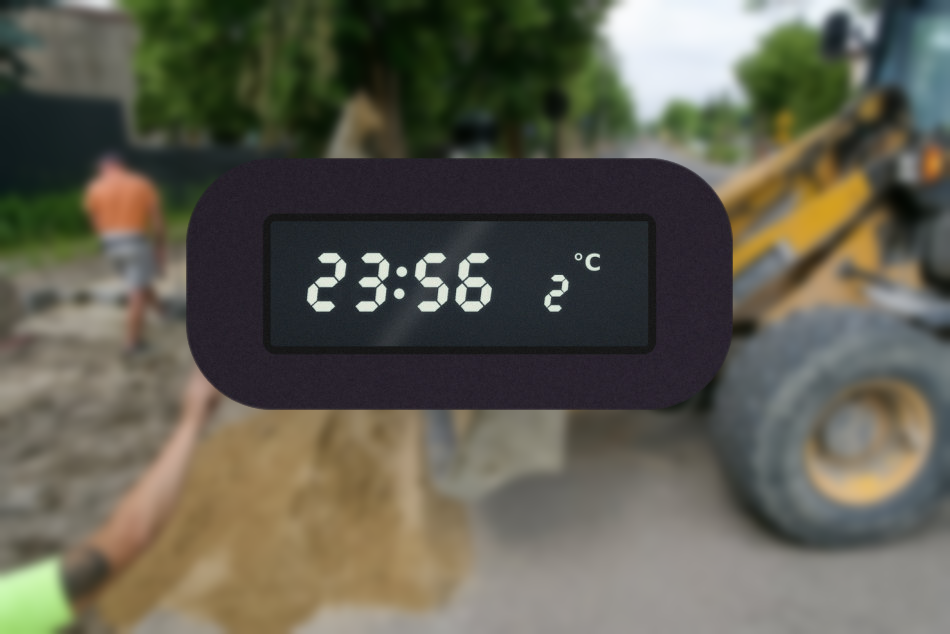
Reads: 23.56
